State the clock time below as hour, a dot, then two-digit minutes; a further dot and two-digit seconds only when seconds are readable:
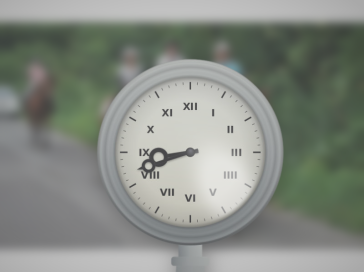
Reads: 8.42
